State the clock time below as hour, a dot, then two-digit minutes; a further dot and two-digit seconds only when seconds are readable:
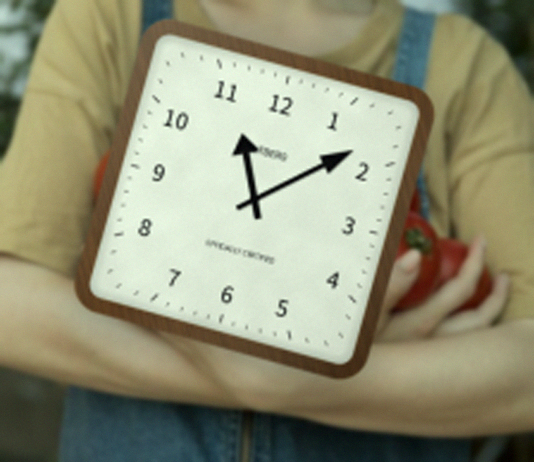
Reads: 11.08
